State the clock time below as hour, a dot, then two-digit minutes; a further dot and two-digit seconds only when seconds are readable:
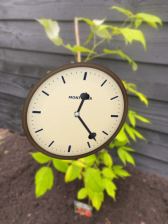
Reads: 12.23
